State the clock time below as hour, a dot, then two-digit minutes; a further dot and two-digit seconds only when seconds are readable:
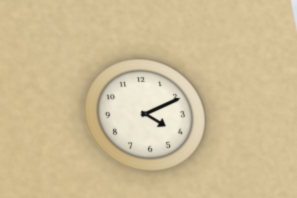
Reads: 4.11
